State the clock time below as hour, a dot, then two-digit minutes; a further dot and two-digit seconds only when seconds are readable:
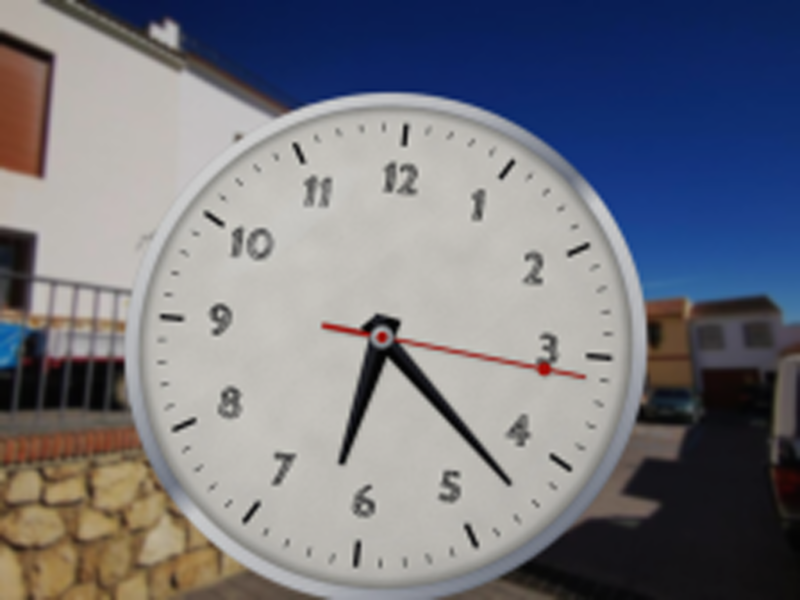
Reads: 6.22.16
